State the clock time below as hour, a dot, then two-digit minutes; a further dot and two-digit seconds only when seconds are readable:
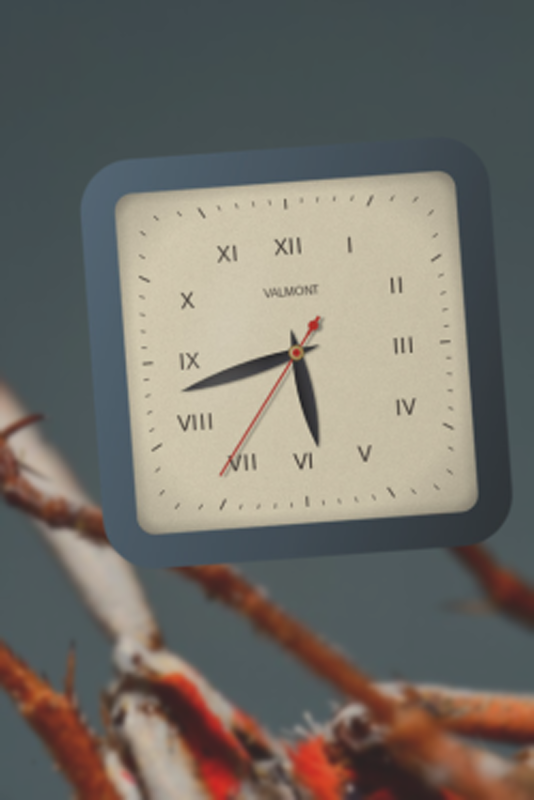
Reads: 5.42.36
